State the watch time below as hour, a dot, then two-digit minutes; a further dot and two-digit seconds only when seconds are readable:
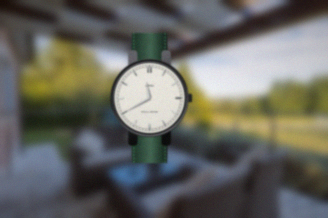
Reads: 11.40
